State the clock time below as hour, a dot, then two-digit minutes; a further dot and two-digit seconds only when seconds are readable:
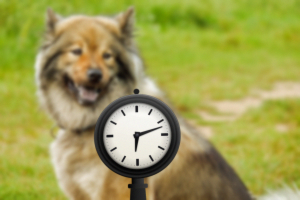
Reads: 6.12
